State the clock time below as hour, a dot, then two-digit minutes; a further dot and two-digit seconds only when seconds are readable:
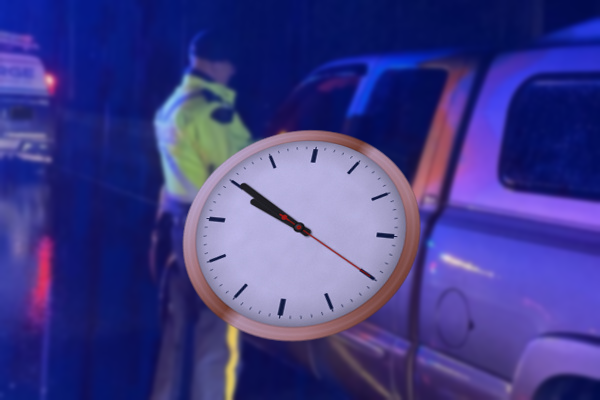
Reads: 9.50.20
